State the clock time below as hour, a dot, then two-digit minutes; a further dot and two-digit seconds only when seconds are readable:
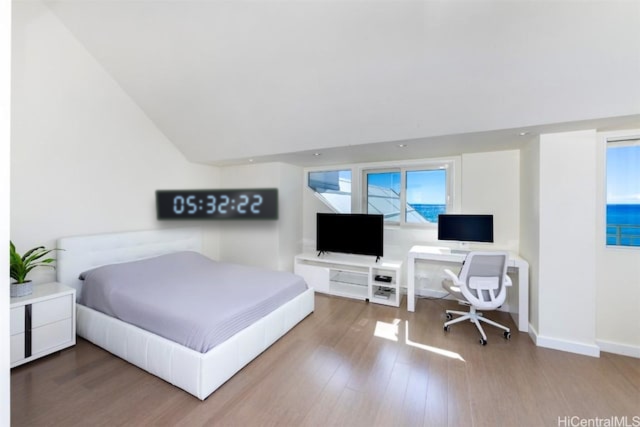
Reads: 5.32.22
